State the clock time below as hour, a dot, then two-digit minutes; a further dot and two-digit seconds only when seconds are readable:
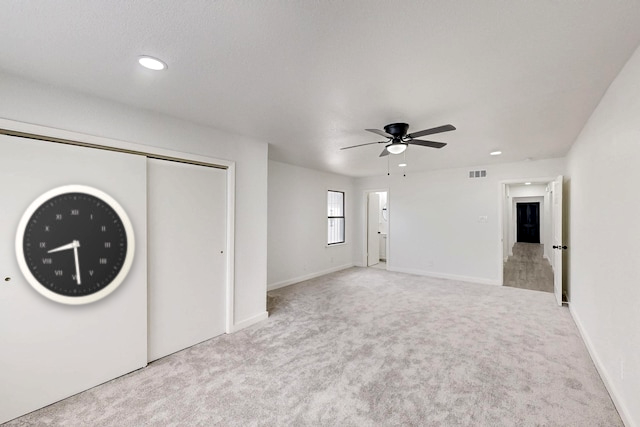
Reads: 8.29
